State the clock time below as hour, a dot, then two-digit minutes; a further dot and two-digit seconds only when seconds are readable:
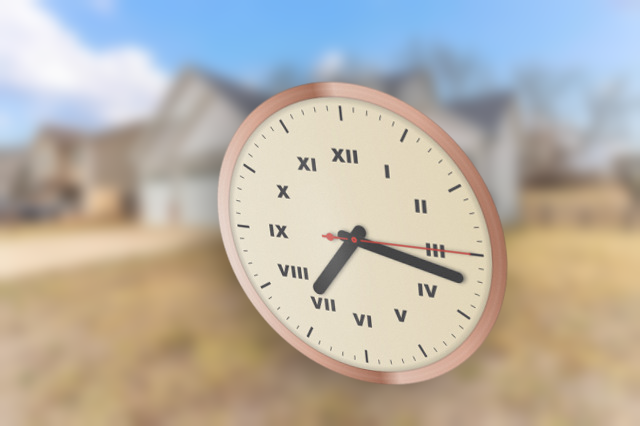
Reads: 7.17.15
